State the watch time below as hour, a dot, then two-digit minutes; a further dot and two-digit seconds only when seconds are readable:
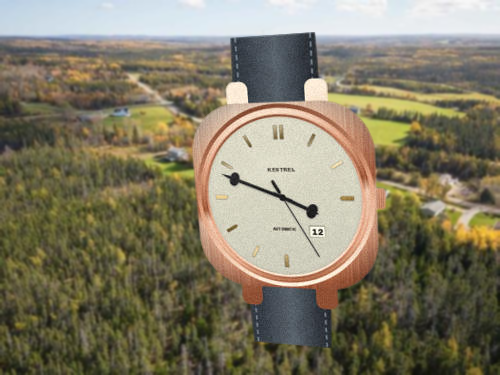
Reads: 3.48.25
